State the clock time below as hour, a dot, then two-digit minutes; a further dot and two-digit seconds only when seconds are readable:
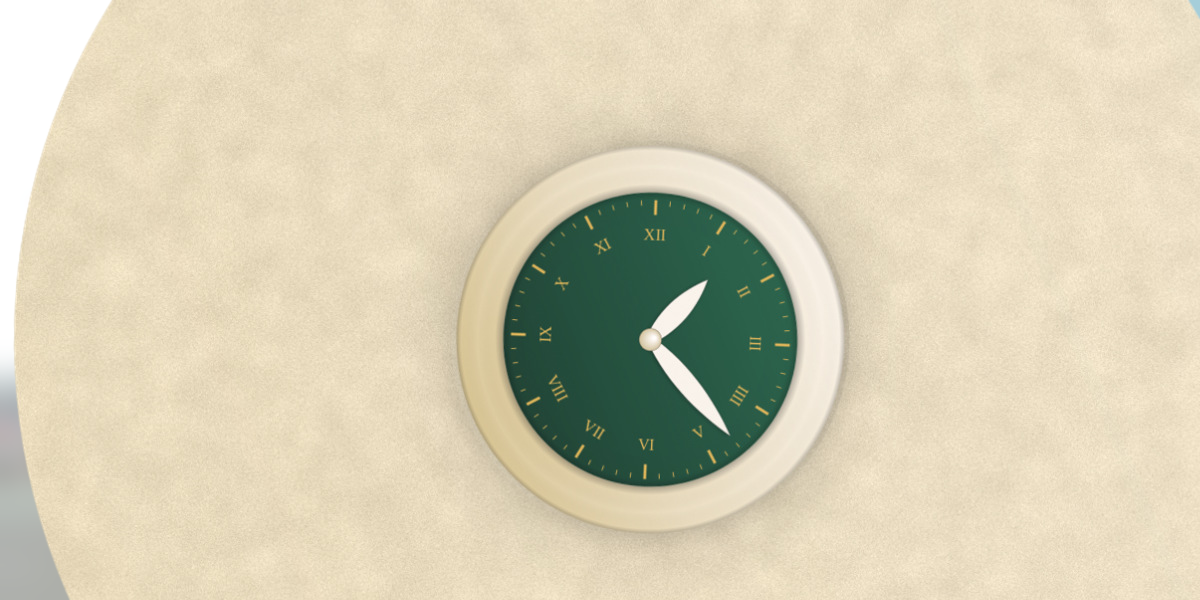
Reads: 1.23
